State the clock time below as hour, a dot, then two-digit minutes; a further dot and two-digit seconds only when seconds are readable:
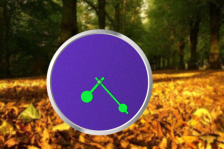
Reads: 7.23
